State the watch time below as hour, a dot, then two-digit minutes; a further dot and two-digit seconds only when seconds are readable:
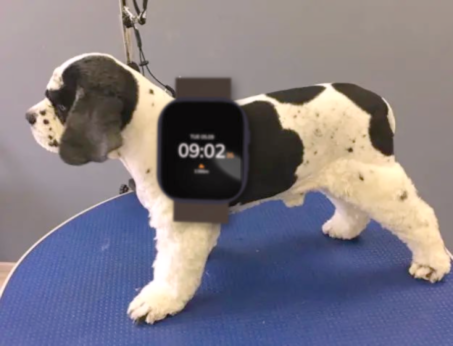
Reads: 9.02
